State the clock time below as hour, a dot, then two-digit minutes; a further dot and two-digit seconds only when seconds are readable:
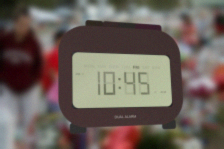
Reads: 10.45
